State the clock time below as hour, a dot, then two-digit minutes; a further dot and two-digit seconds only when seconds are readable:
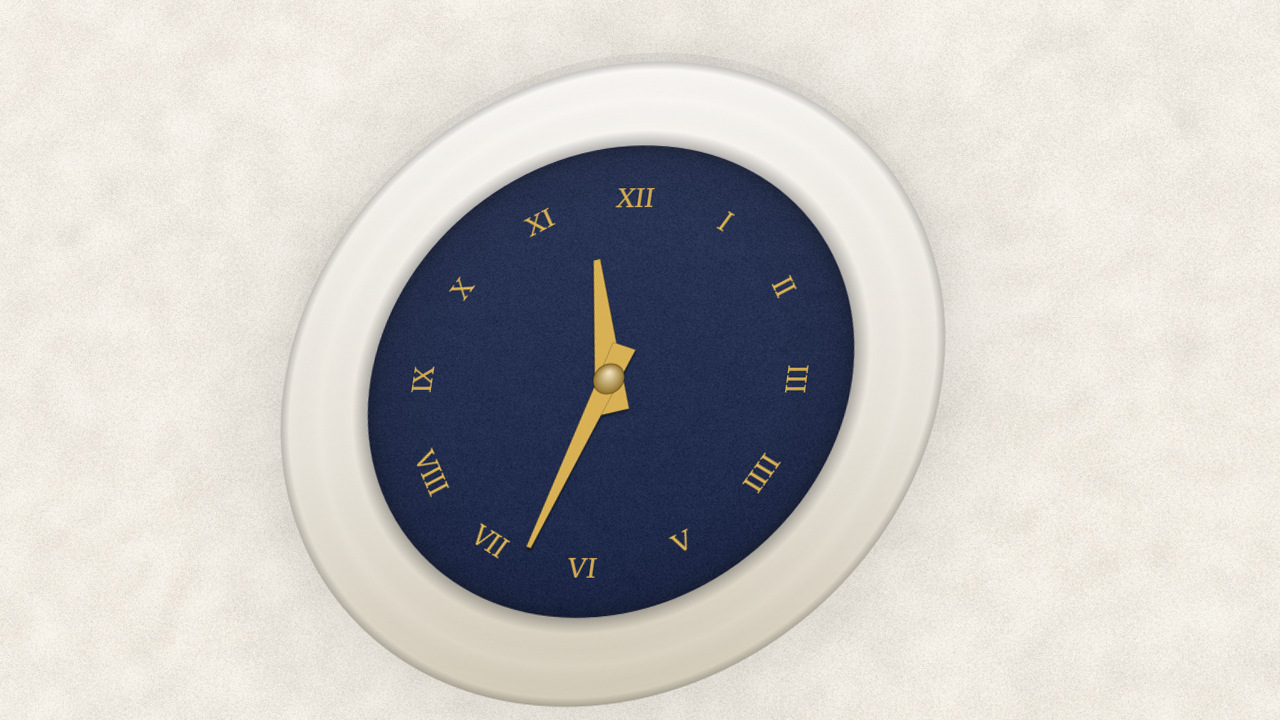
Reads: 11.33
